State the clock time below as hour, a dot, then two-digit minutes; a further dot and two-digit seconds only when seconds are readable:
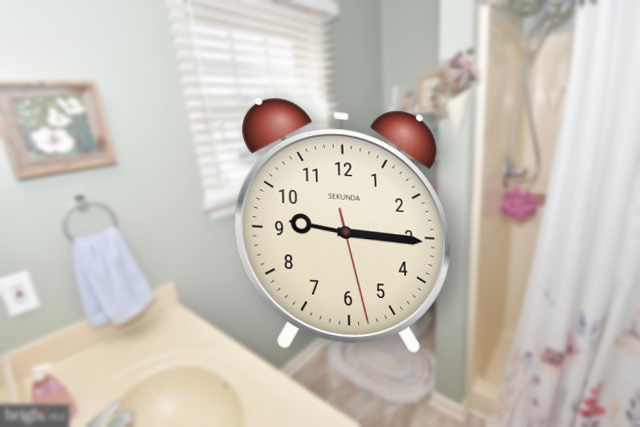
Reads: 9.15.28
